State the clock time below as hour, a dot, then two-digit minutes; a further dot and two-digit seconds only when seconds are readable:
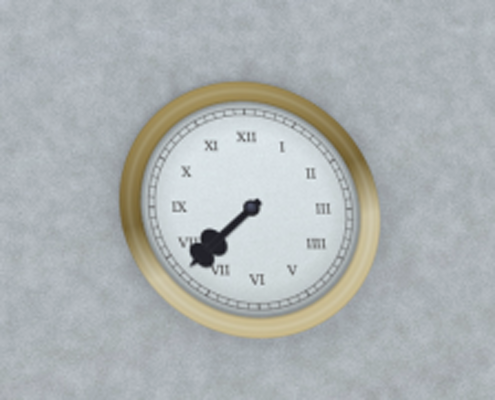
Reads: 7.38
